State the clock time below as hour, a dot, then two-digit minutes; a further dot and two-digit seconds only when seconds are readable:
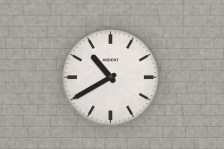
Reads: 10.40
